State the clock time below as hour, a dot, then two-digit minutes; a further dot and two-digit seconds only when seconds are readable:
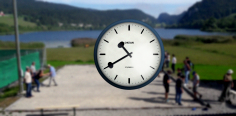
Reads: 10.40
